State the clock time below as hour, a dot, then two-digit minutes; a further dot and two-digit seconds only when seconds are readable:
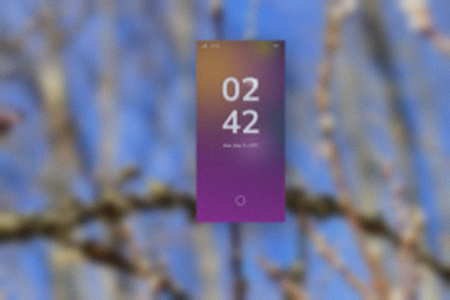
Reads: 2.42
